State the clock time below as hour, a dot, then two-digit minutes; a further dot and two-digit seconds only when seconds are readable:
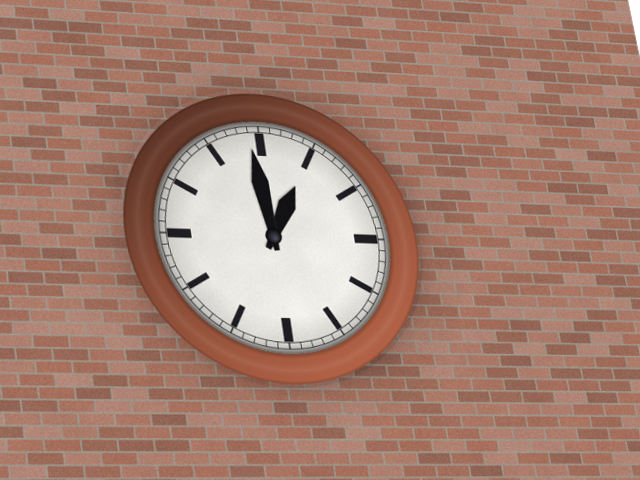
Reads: 12.59
